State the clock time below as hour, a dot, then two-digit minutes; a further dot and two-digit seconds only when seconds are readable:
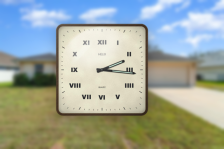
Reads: 2.16
